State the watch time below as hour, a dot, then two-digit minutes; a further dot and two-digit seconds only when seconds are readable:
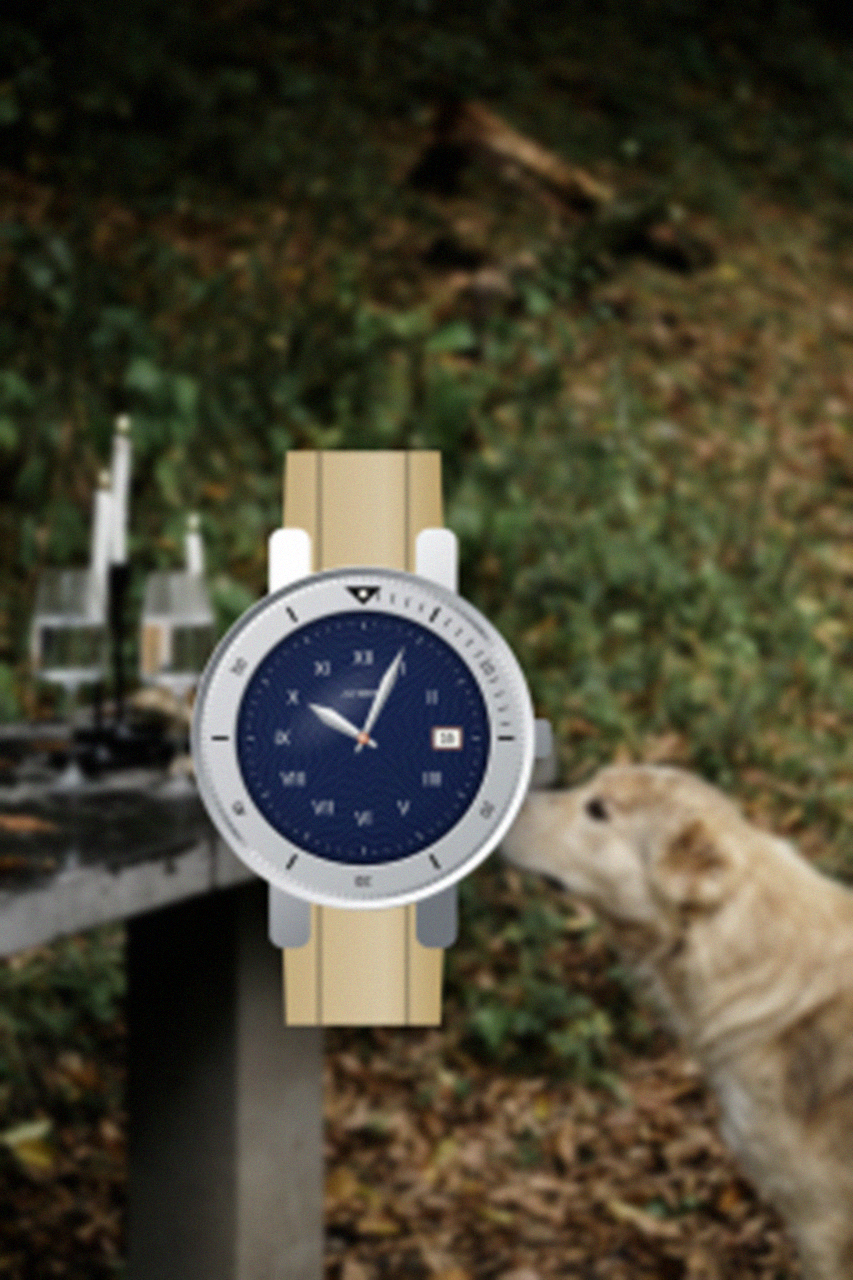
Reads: 10.04
